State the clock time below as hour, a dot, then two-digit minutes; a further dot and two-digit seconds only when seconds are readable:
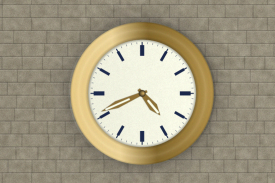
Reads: 4.41
